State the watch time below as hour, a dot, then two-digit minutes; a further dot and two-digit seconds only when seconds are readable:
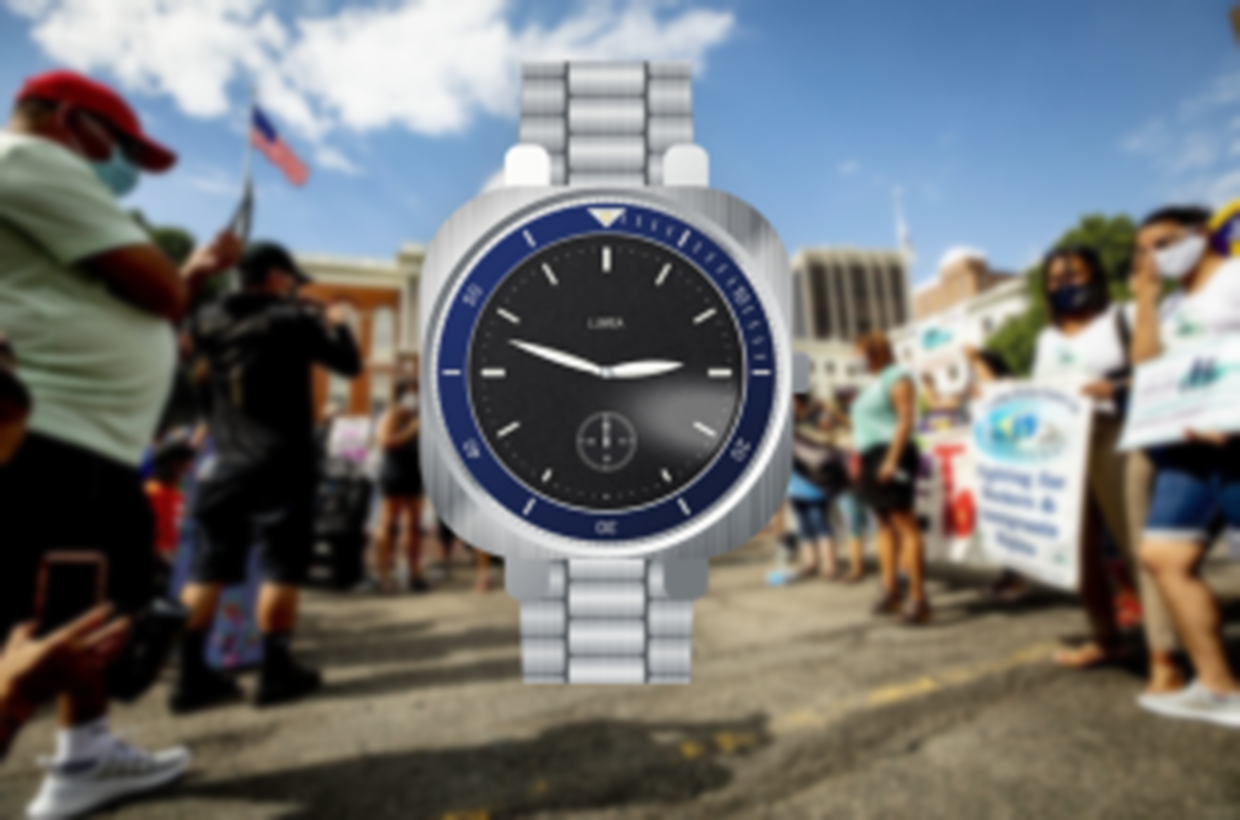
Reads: 2.48
